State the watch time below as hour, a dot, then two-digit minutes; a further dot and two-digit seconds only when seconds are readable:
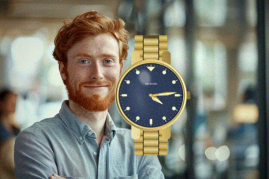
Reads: 4.14
